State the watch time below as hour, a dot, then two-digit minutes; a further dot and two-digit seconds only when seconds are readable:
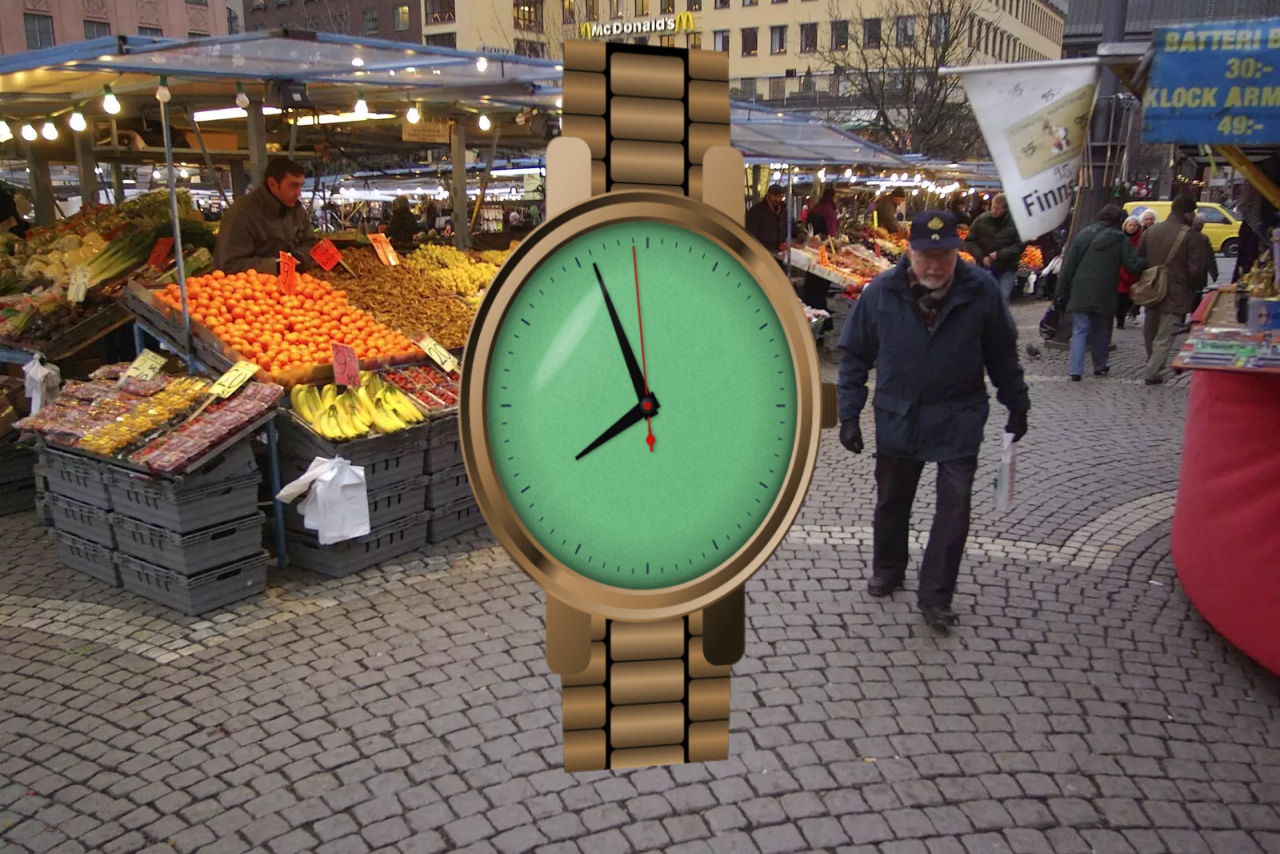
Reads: 7.55.59
